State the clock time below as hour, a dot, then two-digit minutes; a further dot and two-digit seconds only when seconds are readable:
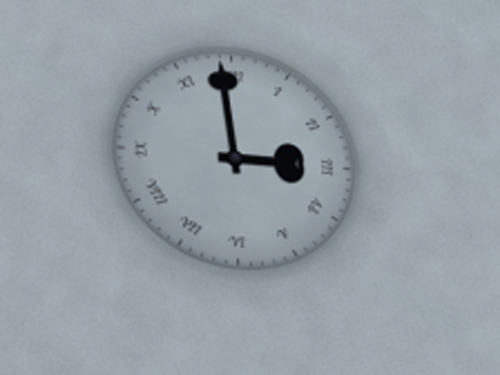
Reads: 2.59
